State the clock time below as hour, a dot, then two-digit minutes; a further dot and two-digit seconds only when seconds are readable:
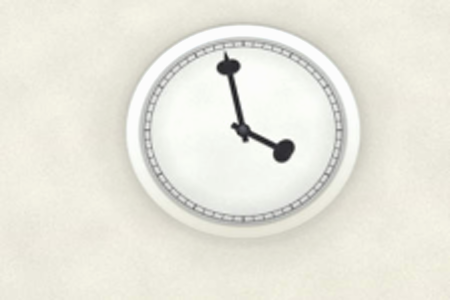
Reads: 3.58
